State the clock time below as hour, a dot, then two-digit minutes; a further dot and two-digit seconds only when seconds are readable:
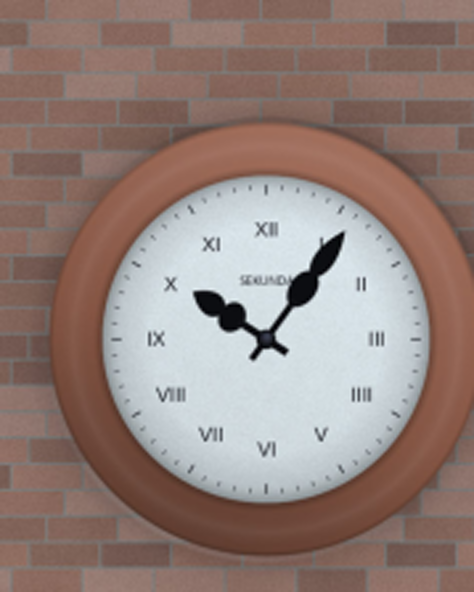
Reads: 10.06
